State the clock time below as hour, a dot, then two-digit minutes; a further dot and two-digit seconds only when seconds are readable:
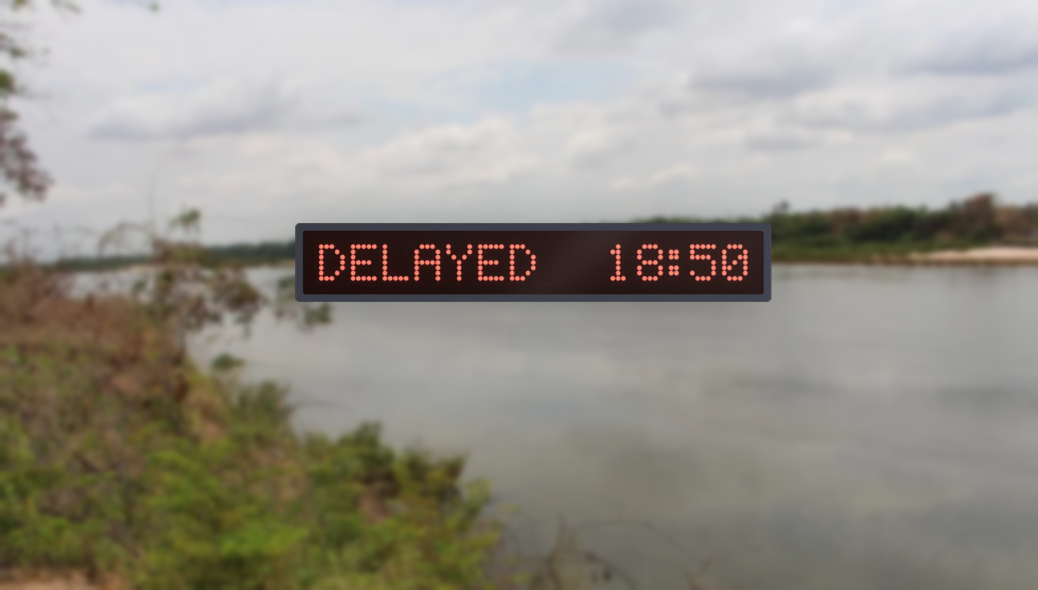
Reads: 18.50
